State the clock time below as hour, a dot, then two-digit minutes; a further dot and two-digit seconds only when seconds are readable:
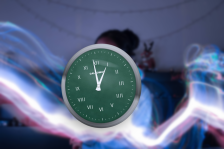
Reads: 12.59
